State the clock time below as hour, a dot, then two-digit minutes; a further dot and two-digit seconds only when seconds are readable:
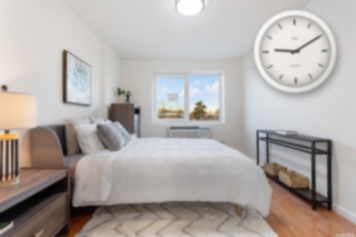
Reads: 9.10
